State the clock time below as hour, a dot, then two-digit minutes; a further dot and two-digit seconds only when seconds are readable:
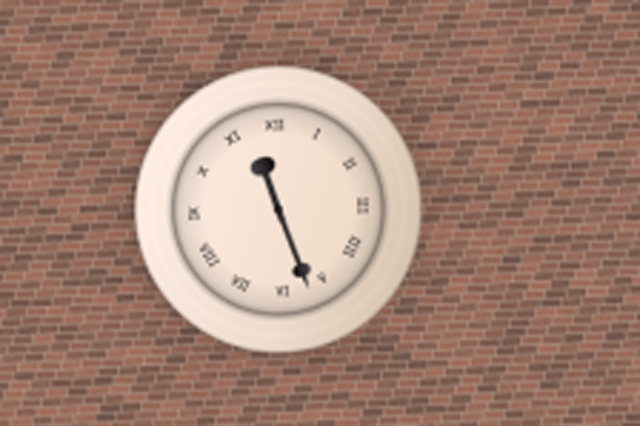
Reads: 11.27
